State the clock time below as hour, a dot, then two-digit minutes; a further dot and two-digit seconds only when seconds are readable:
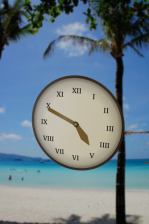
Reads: 4.49
